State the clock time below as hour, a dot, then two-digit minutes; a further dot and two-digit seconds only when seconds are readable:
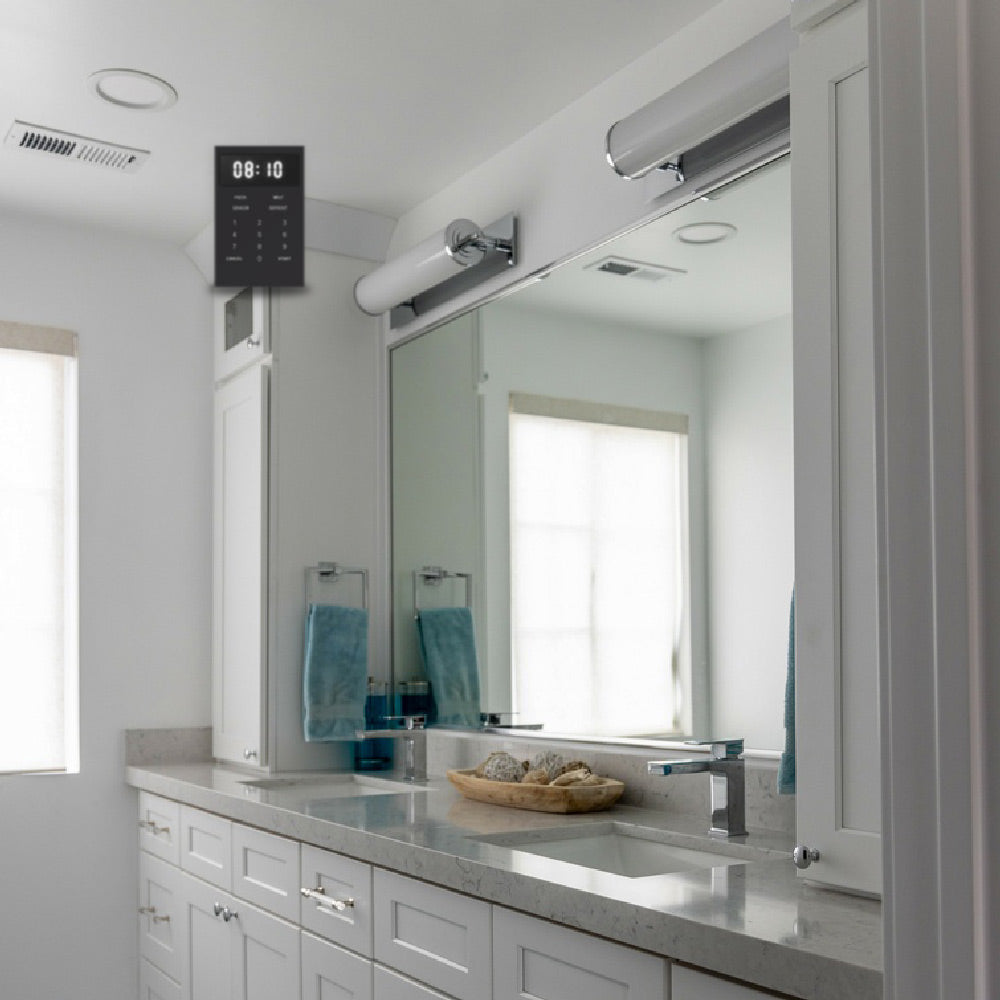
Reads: 8.10
